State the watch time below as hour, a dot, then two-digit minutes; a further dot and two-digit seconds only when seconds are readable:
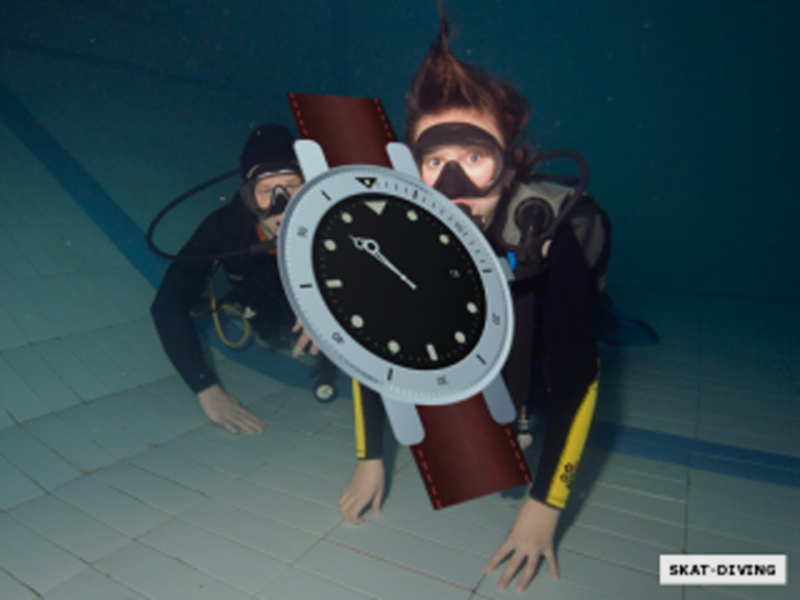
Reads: 10.53
